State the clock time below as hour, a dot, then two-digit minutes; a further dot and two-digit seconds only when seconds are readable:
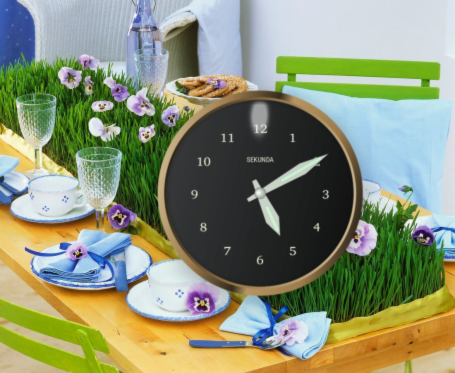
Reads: 5.10
